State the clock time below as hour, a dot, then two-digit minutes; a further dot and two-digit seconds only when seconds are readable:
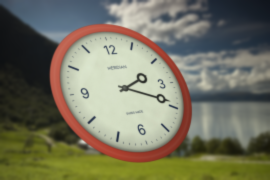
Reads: 2.19
